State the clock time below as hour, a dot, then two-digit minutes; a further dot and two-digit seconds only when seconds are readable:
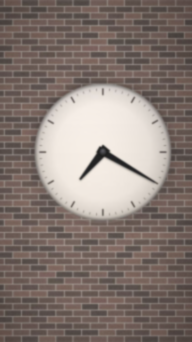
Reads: 7.20
